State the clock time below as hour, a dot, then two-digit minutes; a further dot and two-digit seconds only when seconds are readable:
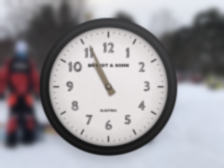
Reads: 10.56
